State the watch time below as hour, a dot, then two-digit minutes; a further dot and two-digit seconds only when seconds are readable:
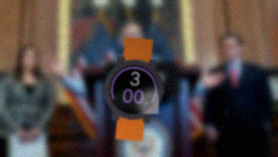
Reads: 3.00
